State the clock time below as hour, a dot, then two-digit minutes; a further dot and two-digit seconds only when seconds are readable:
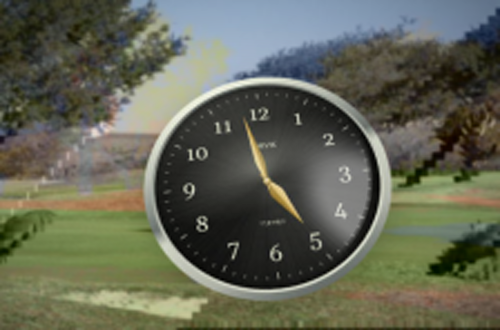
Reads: 4.58
